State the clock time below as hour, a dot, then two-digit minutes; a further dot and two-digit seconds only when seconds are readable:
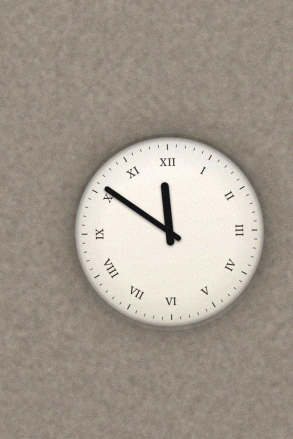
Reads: 11.51
